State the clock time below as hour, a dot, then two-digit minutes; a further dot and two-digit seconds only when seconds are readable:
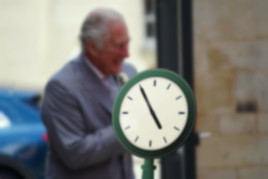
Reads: 4.55
